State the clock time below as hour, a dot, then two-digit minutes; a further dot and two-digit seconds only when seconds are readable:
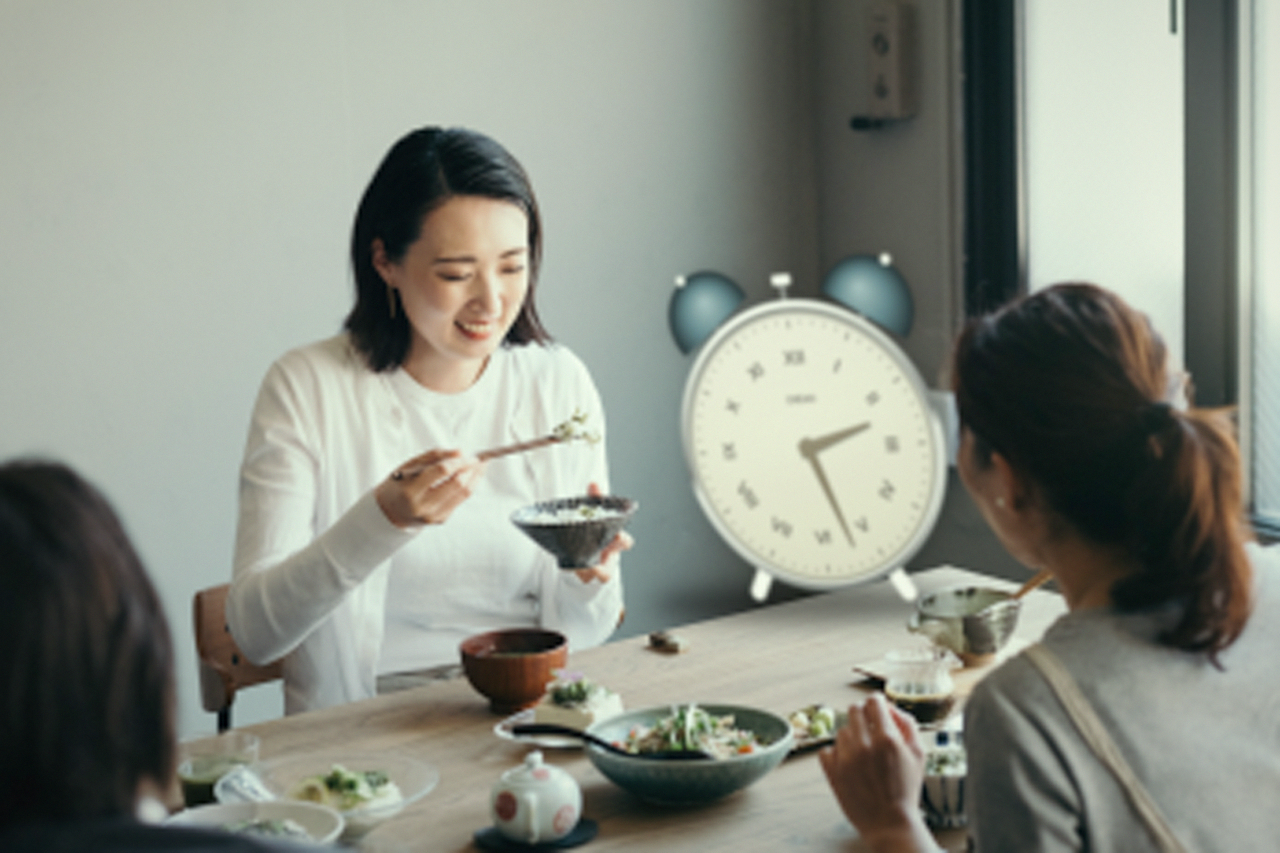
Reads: 2.27
